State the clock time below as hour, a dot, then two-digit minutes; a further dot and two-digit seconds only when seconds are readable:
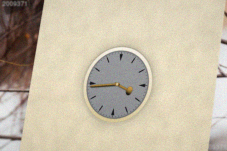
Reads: 3.44
